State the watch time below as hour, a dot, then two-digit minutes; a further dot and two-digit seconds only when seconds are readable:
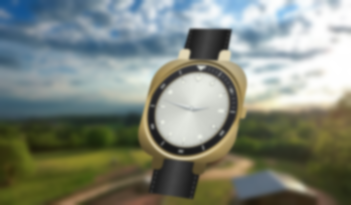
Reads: 2.47
